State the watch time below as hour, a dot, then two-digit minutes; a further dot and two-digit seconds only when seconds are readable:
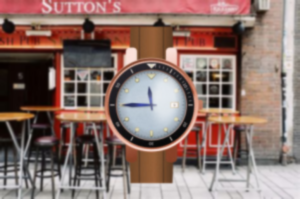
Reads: 11.45
